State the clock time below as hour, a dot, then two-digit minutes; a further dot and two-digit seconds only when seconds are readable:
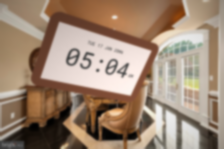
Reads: 5.04
